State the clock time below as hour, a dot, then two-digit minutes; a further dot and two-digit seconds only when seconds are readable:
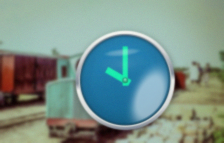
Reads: 10.00
